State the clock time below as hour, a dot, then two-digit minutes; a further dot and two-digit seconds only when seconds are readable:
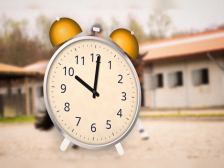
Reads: 10.01
